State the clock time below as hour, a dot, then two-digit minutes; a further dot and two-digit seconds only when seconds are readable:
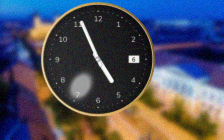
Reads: 4.56
